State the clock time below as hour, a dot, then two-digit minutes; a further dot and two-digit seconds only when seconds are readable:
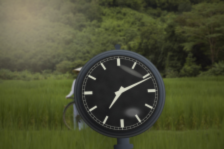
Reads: 7.11
